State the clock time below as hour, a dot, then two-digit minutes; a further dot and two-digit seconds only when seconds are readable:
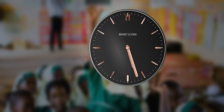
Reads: 5.27
